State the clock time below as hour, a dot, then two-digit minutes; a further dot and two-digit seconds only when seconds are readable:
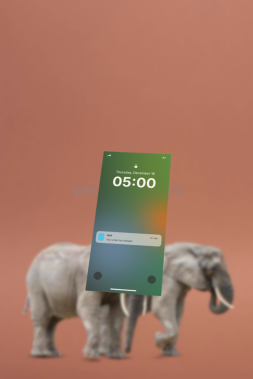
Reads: 5.00
